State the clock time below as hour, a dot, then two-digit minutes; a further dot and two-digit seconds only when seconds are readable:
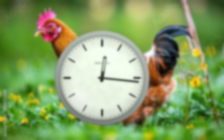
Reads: 12.16
